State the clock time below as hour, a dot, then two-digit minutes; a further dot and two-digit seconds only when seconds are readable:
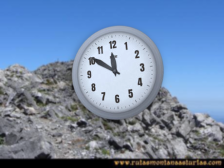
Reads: 11.51
